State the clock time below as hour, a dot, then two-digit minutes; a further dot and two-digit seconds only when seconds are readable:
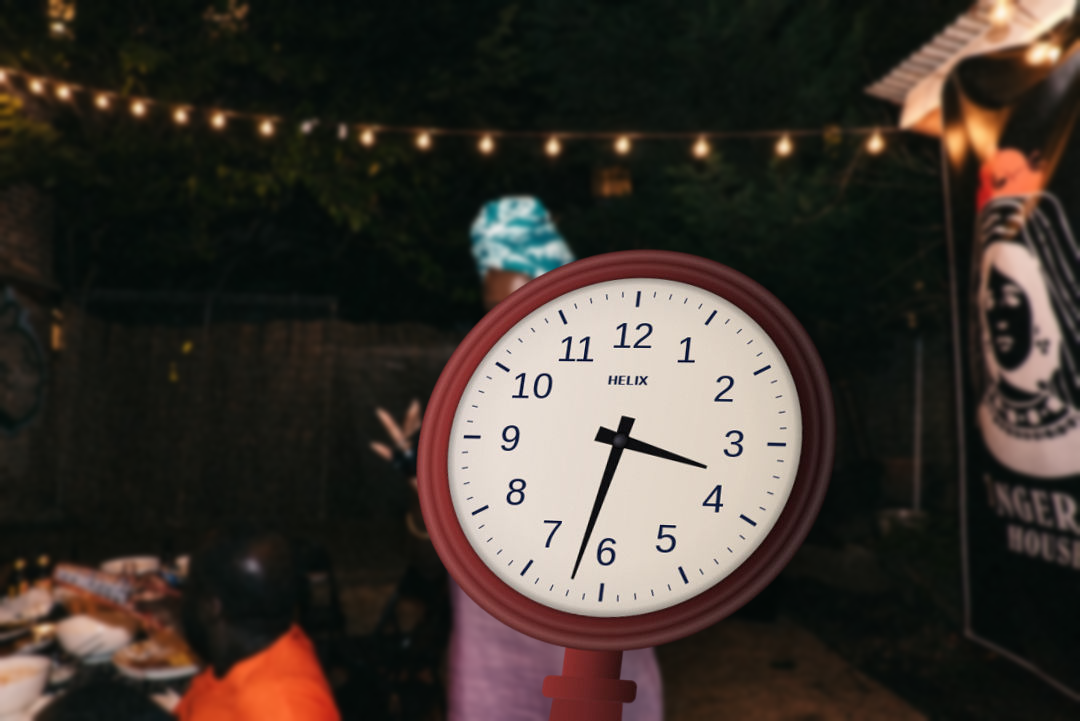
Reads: 3.32
